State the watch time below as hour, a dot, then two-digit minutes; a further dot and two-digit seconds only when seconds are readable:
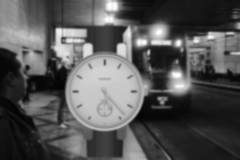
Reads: 5.23
